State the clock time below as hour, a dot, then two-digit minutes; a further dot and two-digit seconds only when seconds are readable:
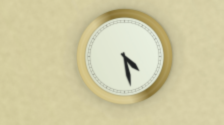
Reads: 4.28
